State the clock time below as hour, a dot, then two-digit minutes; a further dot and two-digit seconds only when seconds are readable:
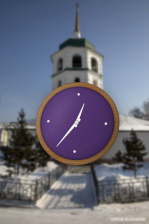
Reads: 12.36
